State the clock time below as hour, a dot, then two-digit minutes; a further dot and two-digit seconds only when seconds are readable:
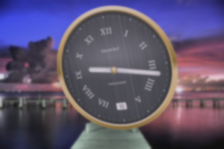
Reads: 9.17
